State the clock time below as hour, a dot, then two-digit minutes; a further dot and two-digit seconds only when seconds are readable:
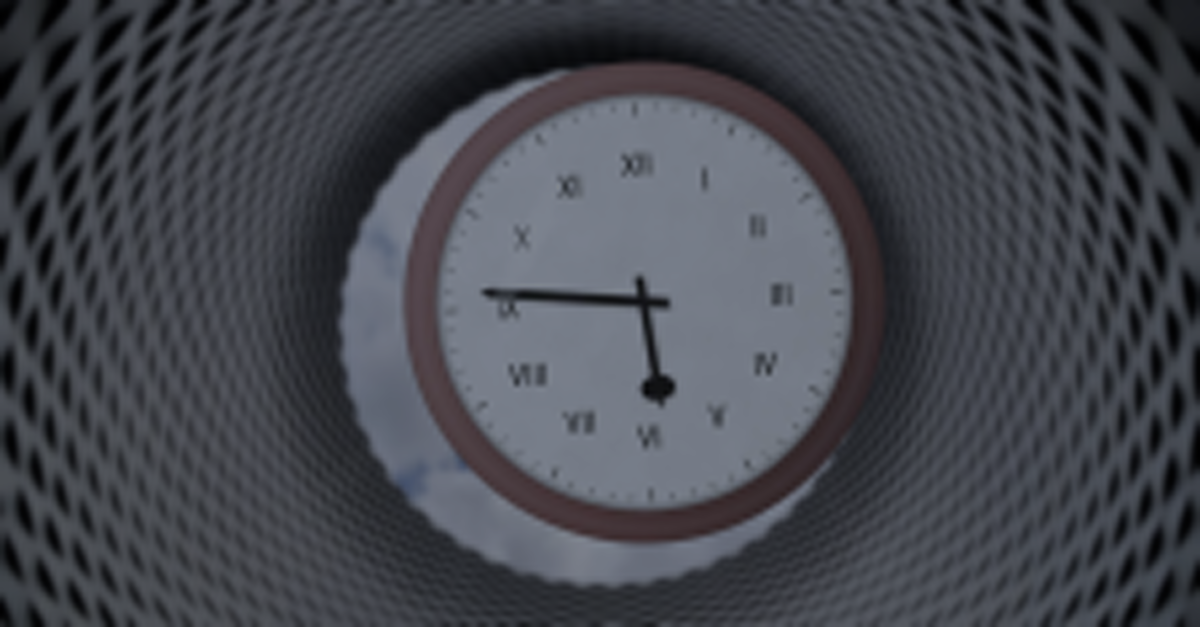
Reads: 5.46
